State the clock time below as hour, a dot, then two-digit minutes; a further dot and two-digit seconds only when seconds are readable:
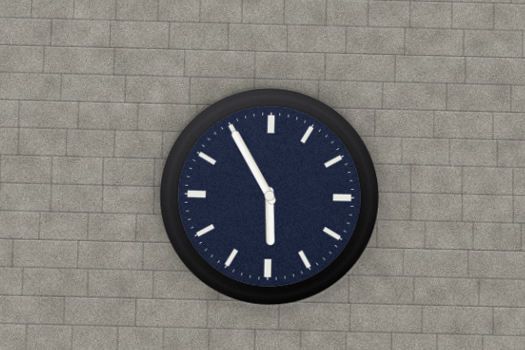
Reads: 5.55
